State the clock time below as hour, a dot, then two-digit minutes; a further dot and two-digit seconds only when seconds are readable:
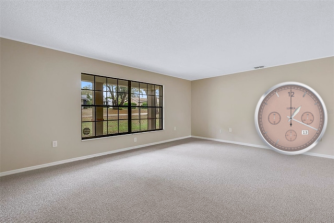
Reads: 1.19
